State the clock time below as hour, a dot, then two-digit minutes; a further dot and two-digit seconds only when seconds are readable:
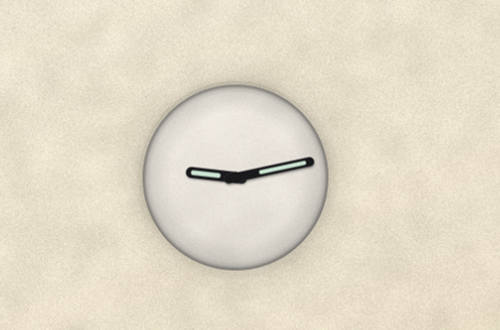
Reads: 9.13
